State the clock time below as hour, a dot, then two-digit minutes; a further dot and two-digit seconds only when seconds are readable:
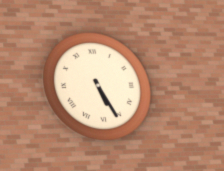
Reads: 5.26
